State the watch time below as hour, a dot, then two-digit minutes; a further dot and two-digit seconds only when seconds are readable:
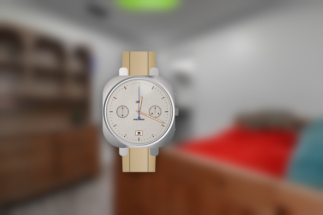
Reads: 12.19
